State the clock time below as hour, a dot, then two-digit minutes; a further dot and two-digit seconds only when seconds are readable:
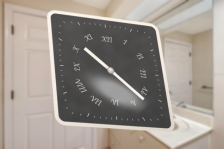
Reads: 10.22
